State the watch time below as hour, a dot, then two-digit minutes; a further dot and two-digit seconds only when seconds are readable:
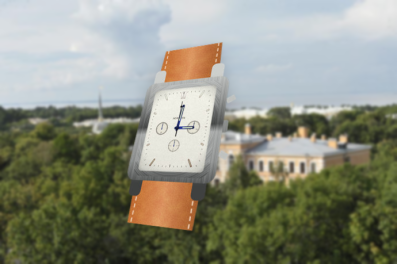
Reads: 3.01
